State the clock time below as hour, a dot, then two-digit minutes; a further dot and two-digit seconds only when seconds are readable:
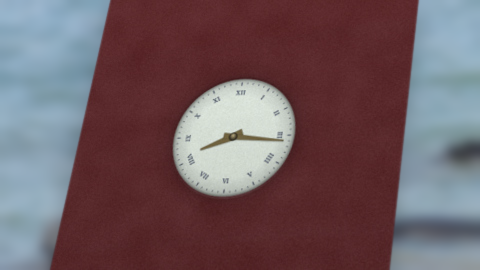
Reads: 8.16
